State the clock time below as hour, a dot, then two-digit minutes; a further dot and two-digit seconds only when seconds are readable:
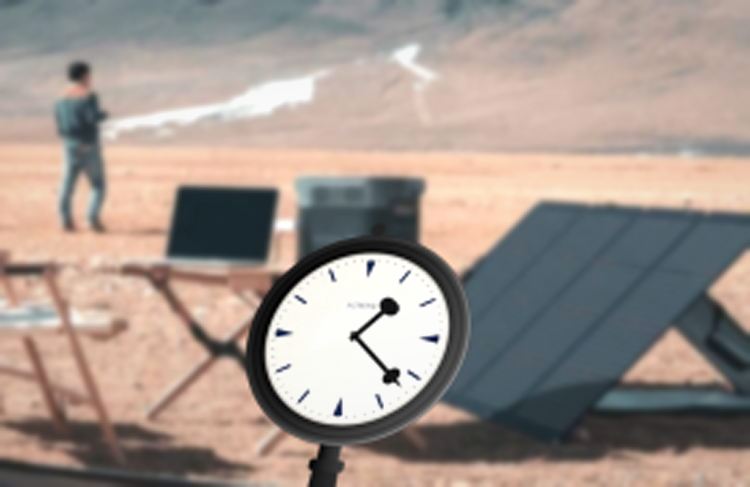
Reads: 1.22
